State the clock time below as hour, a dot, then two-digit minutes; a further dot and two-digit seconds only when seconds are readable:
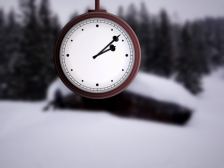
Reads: 2.08
